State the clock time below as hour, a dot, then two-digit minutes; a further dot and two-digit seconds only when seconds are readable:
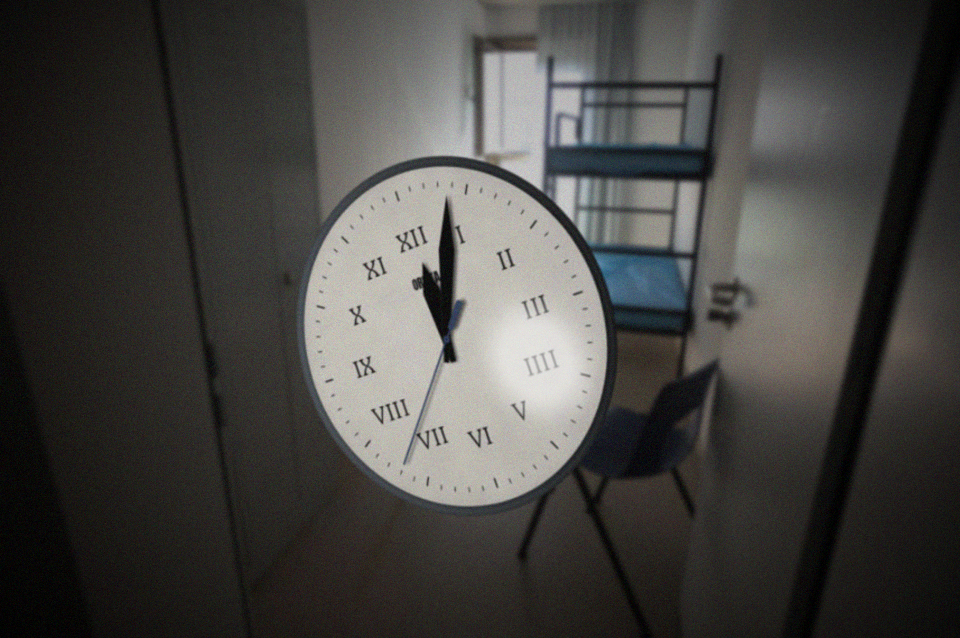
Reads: 12.03.37
